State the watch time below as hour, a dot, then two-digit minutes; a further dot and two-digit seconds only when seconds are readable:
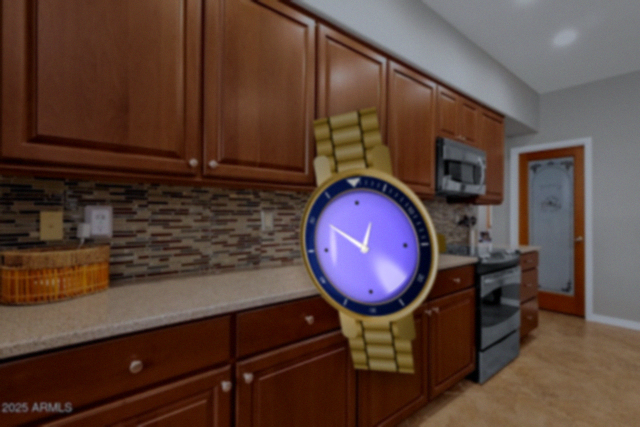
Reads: 12.51
